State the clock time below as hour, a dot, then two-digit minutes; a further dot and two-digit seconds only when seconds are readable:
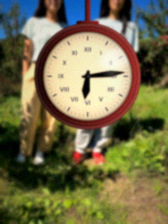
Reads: 6.14
